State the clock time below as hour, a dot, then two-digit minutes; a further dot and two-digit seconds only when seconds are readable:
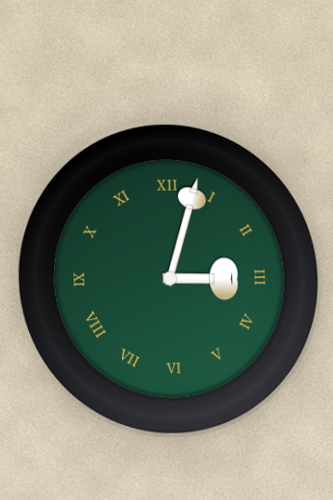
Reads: 3.03
